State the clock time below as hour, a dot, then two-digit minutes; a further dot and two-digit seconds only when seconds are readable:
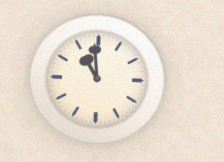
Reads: 10.59
